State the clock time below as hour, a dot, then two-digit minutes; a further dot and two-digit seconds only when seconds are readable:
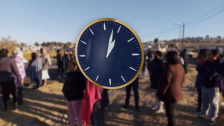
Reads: 1.03
